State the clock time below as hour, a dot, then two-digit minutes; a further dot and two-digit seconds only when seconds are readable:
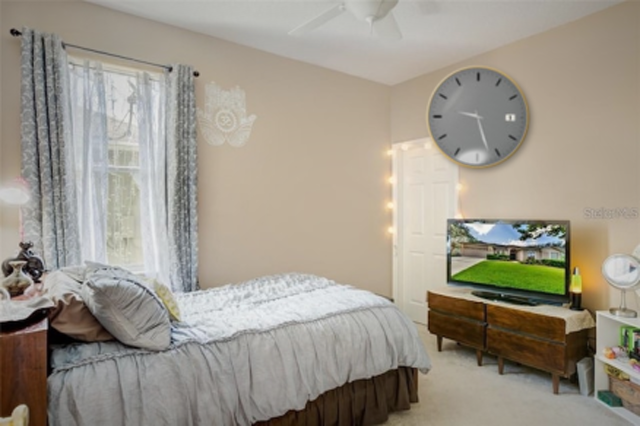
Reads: 9.27
